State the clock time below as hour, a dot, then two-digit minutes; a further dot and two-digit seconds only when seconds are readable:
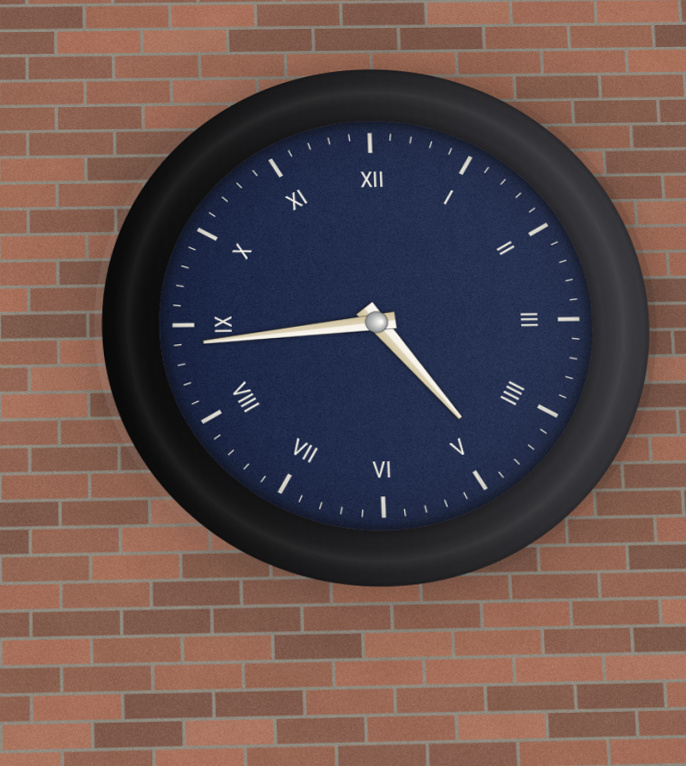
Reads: 4.44
